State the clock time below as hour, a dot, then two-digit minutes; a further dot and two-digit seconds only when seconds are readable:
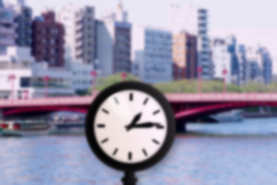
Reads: 1.14
